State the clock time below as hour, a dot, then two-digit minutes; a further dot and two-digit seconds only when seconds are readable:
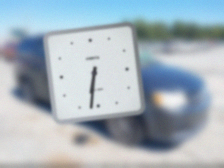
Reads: 6.32
